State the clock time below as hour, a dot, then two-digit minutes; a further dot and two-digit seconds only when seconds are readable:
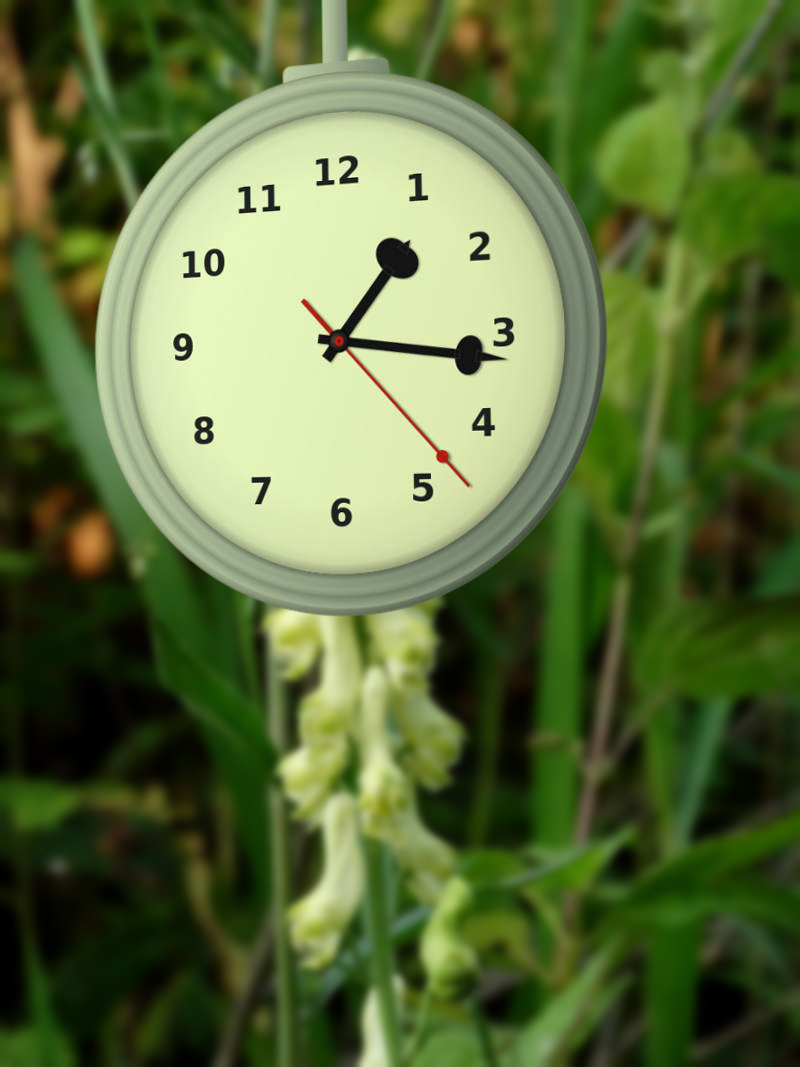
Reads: 1.16.23
